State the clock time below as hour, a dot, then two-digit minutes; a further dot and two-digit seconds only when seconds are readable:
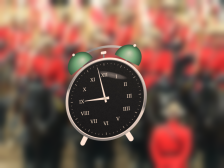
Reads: 8.58
